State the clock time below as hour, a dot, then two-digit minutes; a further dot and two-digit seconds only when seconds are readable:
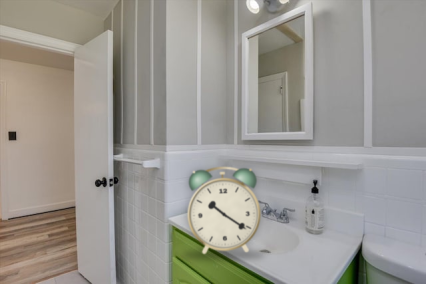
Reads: 10.21
